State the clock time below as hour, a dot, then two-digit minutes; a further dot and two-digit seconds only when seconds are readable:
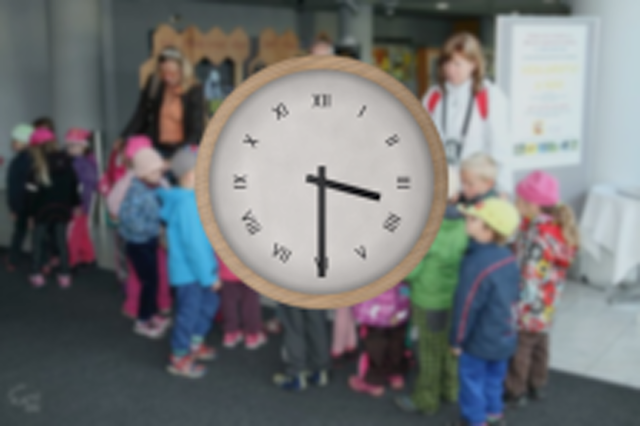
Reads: 3.30
